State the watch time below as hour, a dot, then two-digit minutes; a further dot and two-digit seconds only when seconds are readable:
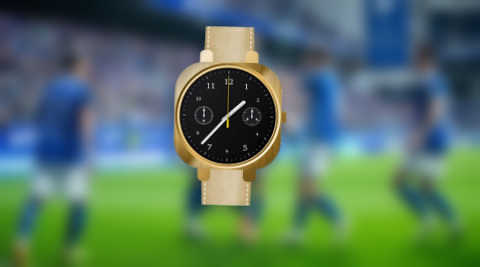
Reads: 1.37
